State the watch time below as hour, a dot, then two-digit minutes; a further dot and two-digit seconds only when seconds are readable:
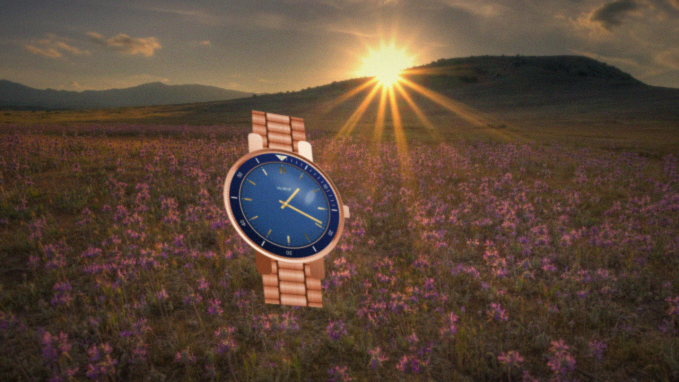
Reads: 1.19
